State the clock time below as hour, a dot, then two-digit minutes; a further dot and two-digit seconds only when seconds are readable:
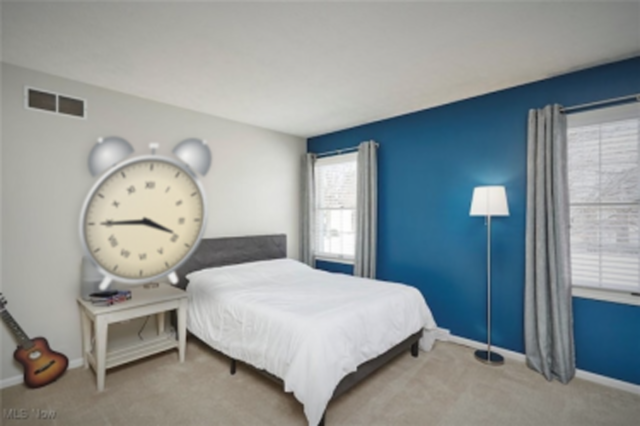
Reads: 3.45
